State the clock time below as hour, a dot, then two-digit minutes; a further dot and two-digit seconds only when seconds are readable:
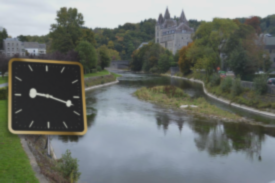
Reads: 9.18
